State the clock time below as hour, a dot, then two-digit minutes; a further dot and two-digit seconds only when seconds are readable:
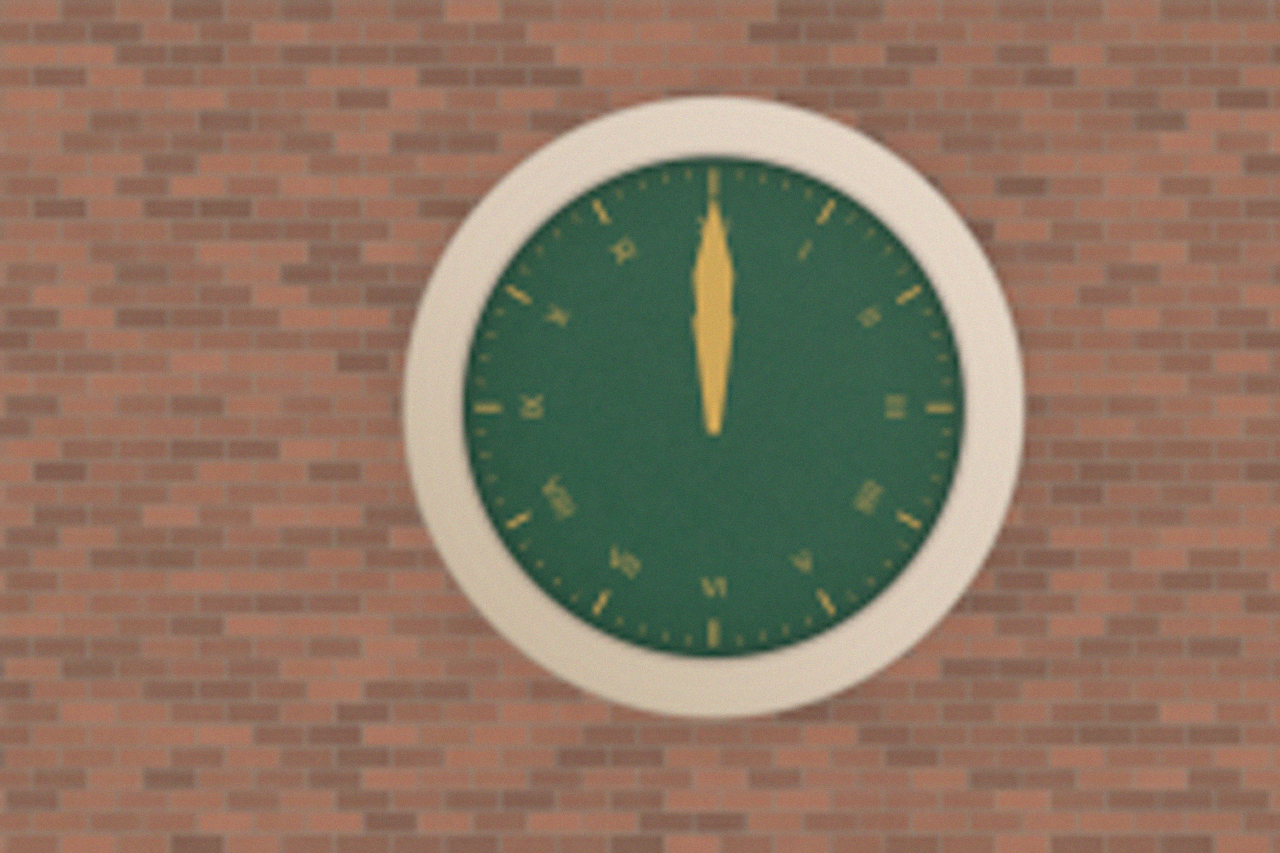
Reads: 12.00
